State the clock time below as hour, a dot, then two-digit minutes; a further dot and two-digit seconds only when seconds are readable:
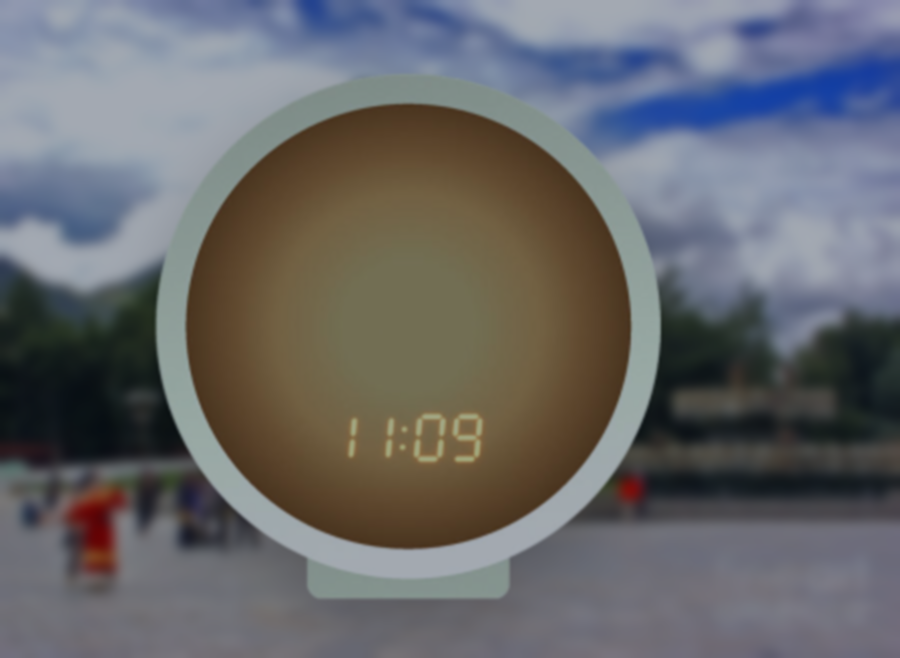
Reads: 11.09
